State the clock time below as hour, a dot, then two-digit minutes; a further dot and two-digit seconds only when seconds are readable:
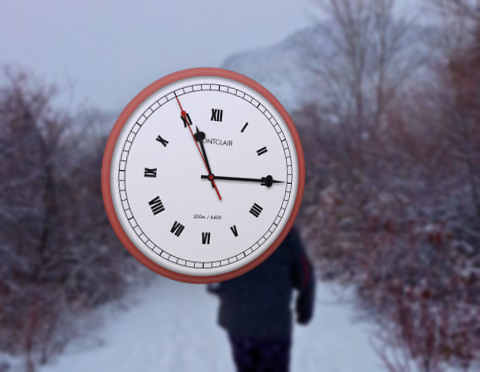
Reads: 11.14.55
